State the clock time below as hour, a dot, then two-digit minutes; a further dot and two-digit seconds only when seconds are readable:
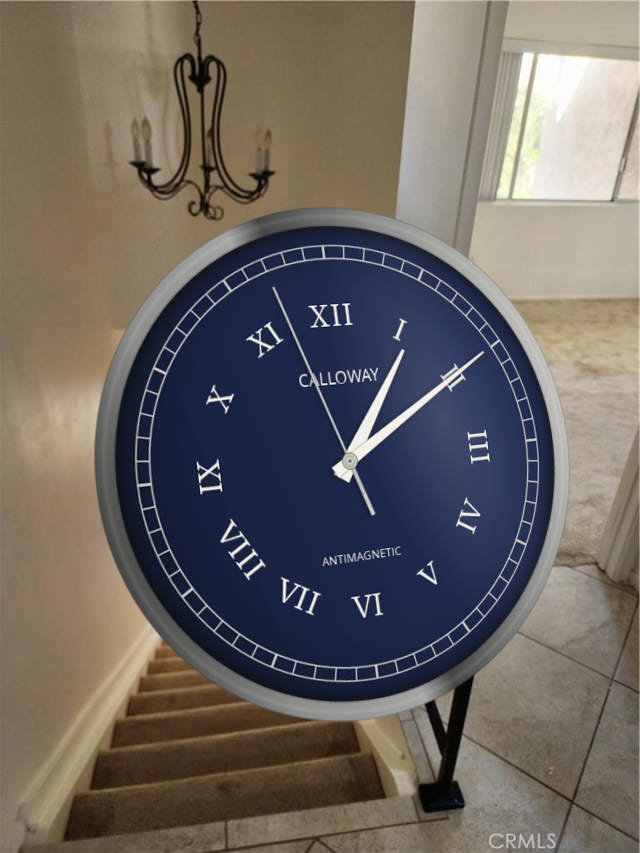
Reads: 1.09.57
